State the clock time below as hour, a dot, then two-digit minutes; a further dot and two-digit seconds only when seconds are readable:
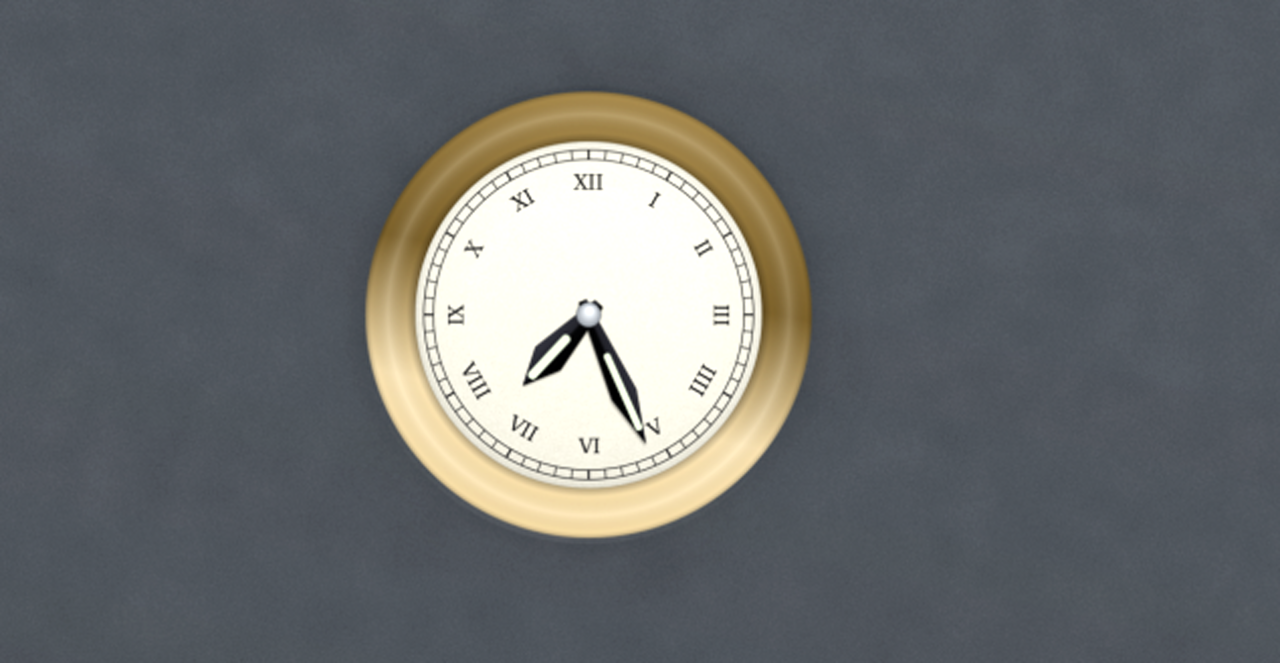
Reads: 7.26
